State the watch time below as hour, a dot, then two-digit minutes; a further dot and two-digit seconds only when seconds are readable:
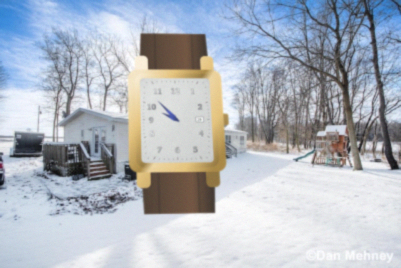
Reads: 9.53
